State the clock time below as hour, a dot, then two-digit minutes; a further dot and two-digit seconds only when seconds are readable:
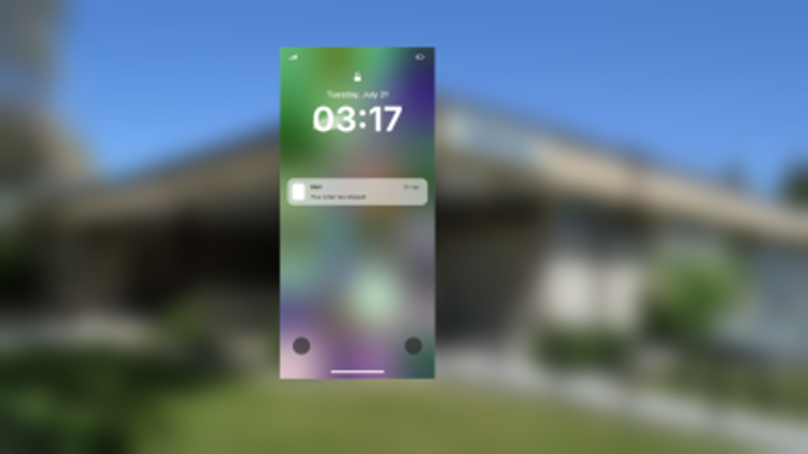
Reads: 3.17
